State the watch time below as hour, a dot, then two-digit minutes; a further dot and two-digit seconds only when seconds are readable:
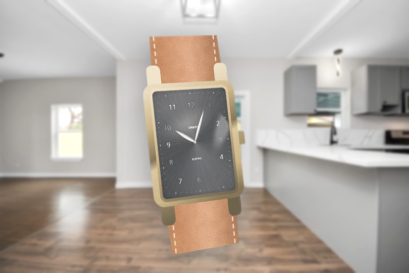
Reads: 10.04
